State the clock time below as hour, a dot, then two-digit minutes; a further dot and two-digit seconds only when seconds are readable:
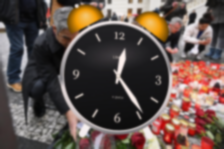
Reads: 12.24
